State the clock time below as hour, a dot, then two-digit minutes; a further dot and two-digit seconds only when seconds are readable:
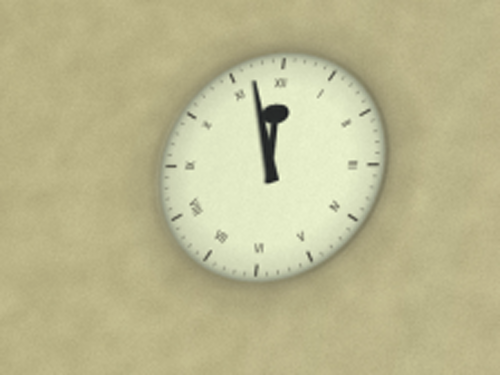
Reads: 11.57
